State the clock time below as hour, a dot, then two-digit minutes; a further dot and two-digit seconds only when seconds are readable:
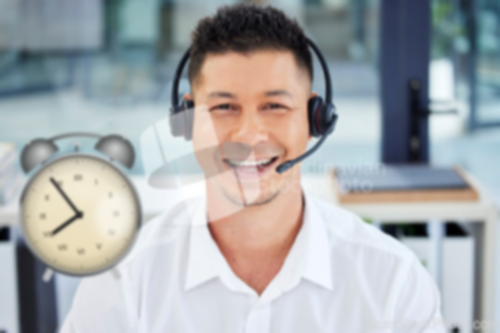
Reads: 7.54
